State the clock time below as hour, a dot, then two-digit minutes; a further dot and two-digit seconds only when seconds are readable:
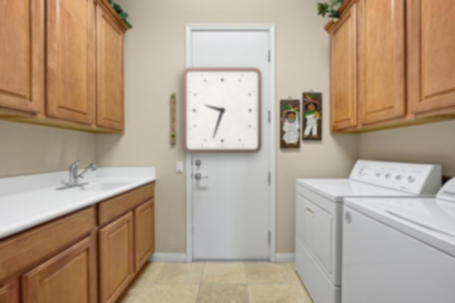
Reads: 9.33
